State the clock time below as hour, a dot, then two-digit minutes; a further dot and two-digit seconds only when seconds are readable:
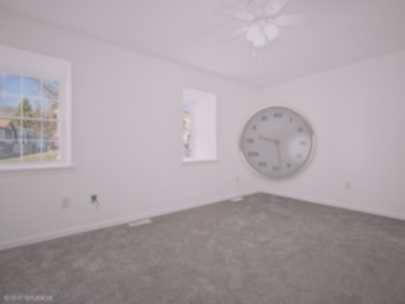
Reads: 9.28
